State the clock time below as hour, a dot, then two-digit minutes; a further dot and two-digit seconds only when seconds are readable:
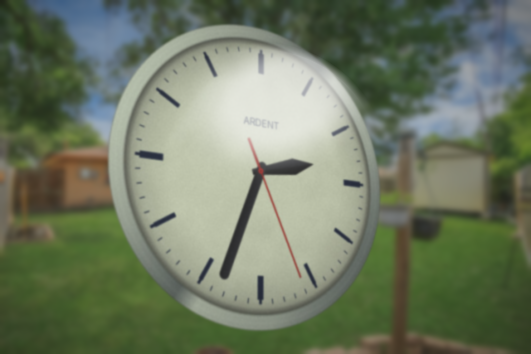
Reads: 2.33.26
